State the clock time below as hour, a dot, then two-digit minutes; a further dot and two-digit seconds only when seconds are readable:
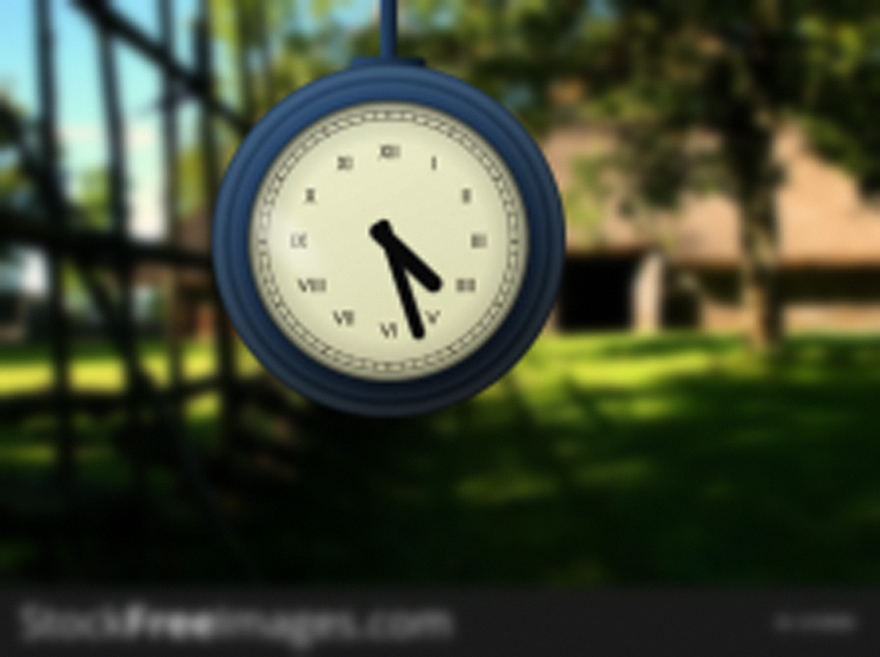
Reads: 4.27
